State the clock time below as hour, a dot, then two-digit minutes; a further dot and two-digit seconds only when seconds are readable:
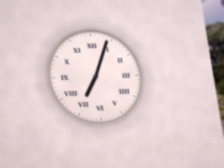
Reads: 7.04
